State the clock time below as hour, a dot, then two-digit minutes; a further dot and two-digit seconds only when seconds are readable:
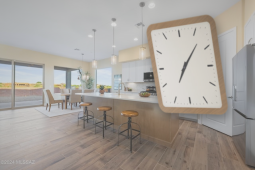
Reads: 7.07
